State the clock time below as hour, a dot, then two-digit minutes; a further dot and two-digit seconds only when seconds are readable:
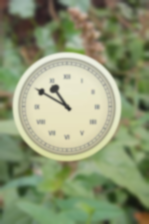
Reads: 10.50
